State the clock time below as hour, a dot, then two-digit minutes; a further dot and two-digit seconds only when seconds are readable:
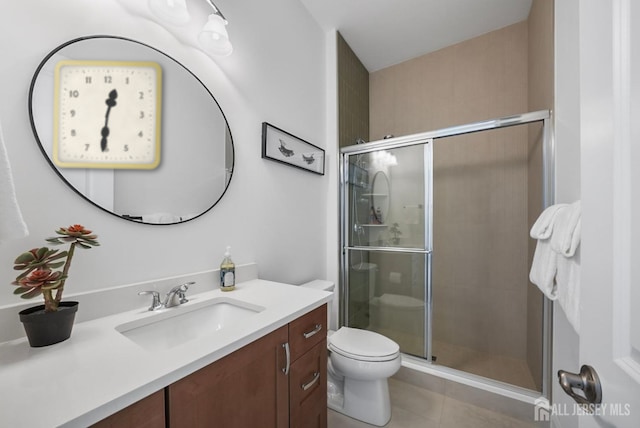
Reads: 12.31
